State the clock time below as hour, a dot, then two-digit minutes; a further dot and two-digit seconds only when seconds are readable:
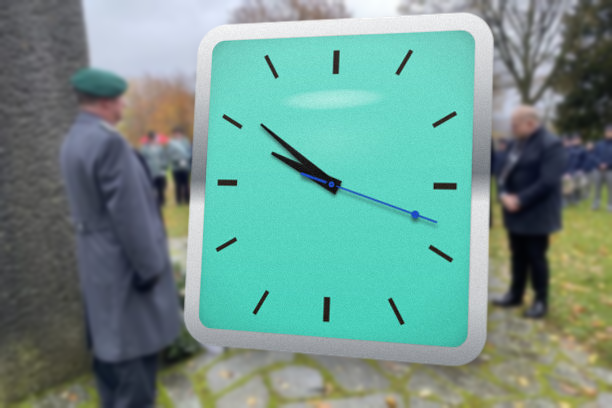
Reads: 9.51.18
